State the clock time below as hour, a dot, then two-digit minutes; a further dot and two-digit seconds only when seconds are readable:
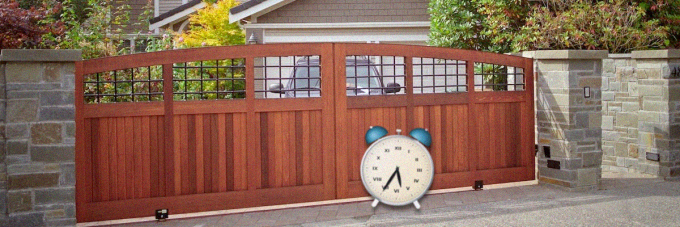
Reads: 5.35
